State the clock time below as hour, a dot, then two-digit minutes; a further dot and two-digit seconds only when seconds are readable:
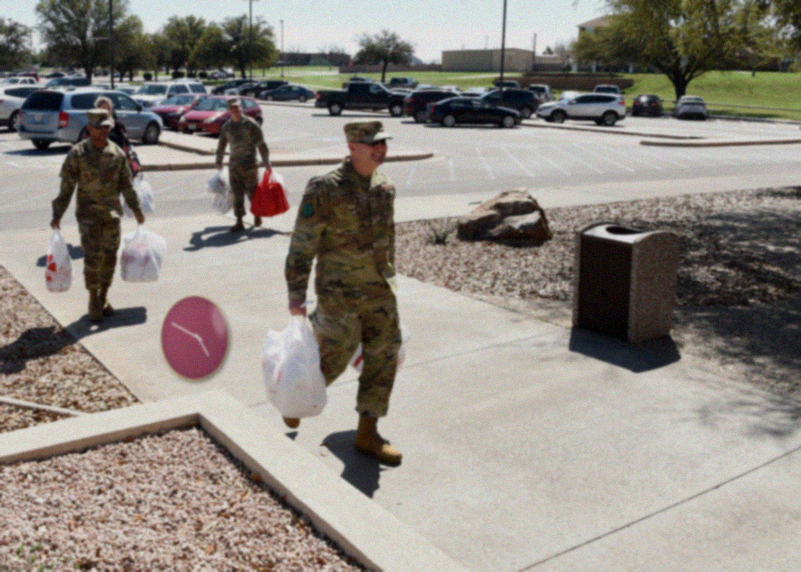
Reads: 4.49
